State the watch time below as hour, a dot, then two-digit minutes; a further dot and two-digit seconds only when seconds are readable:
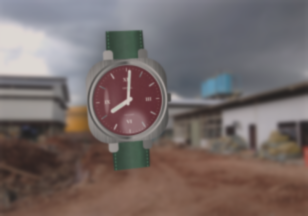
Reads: 8.01
